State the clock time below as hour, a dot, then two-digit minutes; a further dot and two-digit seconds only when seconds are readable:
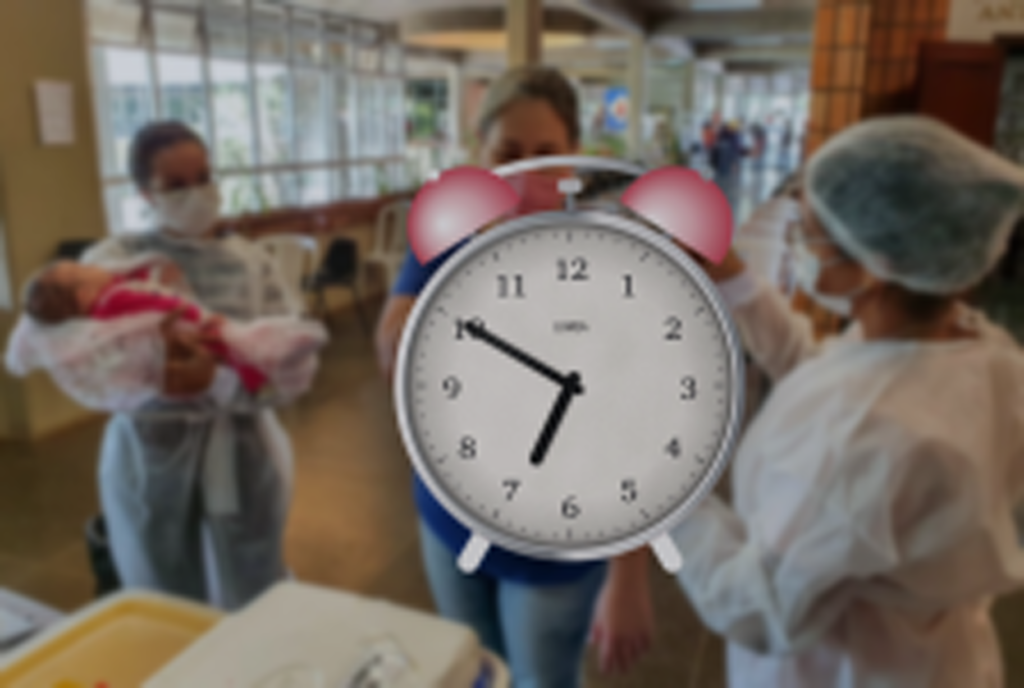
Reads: 6.50
